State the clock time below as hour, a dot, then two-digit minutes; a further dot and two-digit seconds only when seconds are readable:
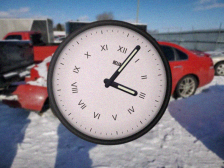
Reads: 3.03
